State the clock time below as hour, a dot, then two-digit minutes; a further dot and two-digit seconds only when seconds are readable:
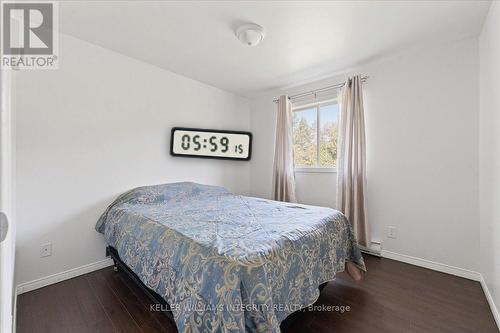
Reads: 5.59.15
